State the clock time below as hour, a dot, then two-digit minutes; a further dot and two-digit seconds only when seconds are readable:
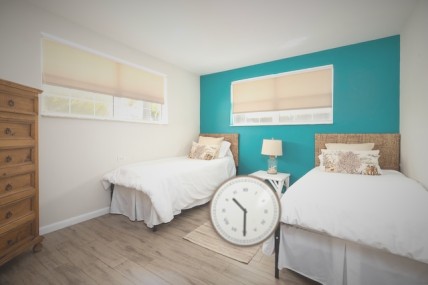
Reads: 10.30
